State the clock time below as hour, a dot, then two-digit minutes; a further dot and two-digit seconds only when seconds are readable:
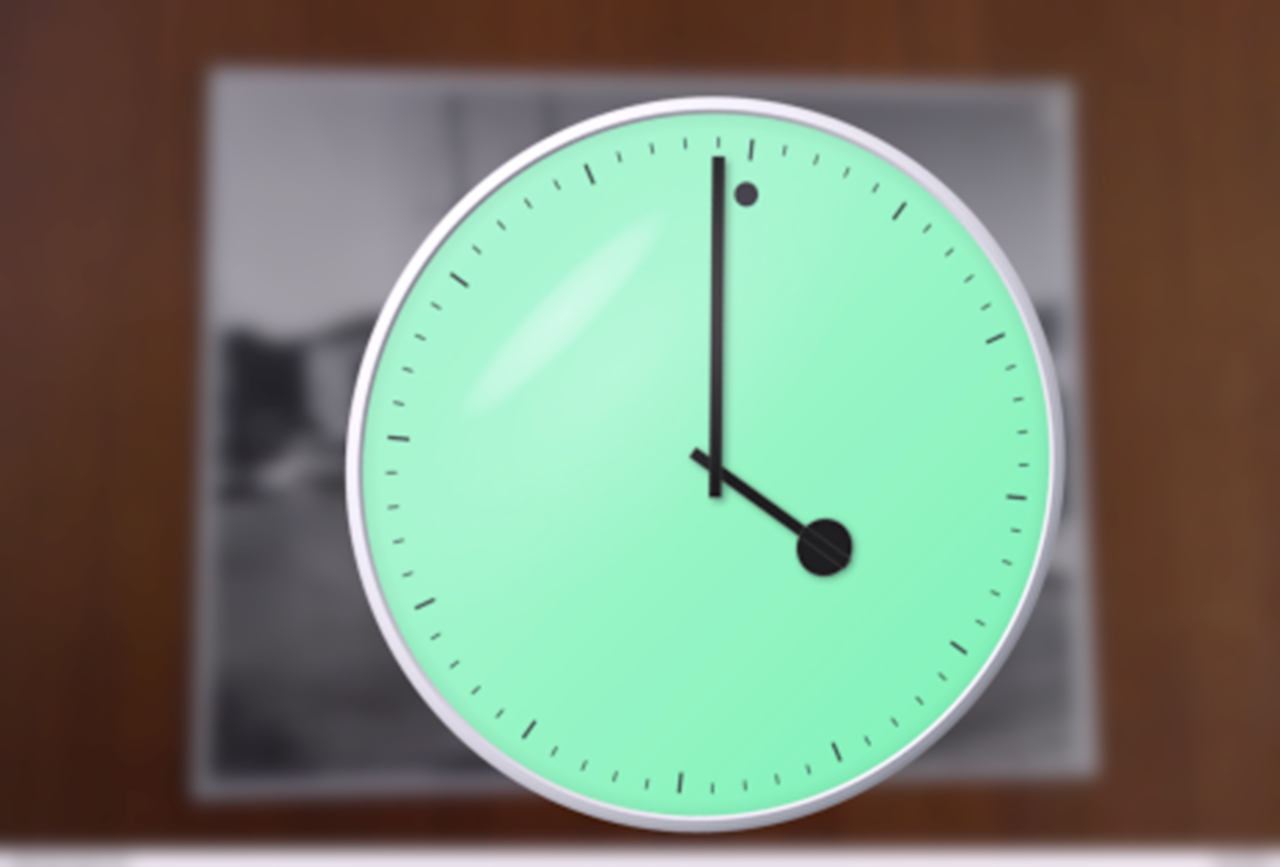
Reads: 3.59
